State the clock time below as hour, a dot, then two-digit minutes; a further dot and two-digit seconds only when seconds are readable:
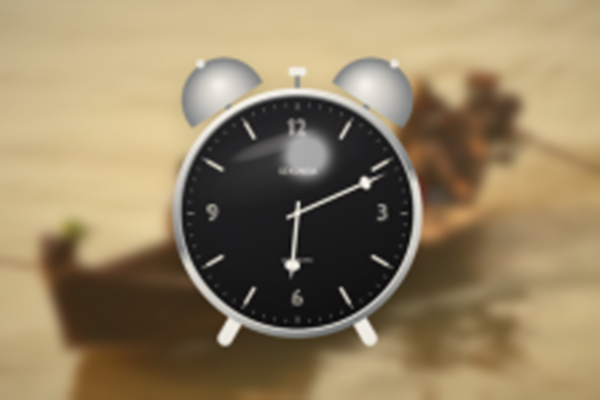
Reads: 6.11
